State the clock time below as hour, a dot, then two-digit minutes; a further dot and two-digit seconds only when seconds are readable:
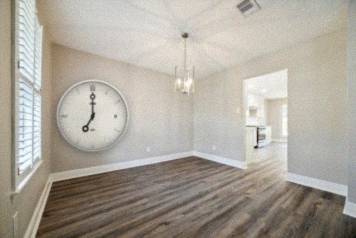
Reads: 7.00
